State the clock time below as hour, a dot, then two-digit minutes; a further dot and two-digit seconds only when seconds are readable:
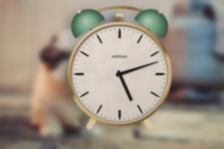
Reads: 5.12
